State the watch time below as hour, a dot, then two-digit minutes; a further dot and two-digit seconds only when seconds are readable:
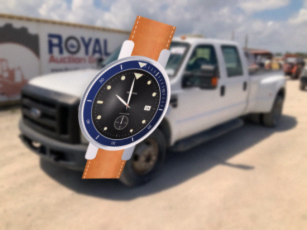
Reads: 9.59
